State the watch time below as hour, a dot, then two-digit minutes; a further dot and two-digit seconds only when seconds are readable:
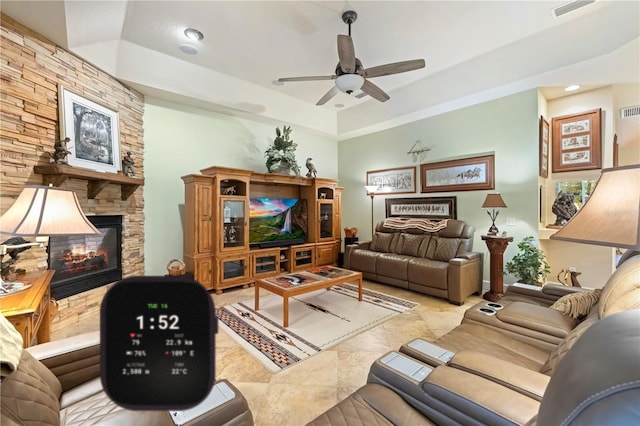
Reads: 1.52
